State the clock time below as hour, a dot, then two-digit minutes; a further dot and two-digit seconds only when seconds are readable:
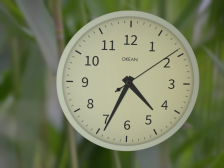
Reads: 4.34.09
